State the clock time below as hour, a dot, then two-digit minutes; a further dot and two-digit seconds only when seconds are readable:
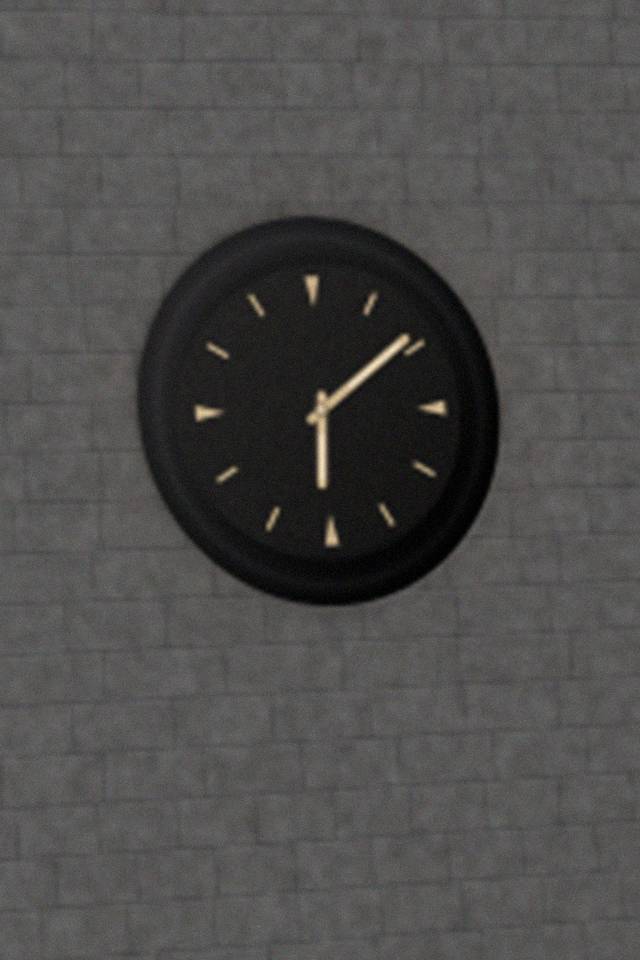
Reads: 6.09
